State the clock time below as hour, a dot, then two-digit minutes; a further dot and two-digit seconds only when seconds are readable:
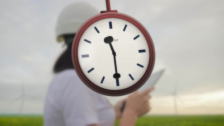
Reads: 11.30
